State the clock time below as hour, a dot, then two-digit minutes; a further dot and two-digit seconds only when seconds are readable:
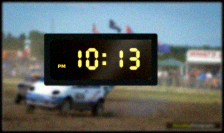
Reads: 10.13
